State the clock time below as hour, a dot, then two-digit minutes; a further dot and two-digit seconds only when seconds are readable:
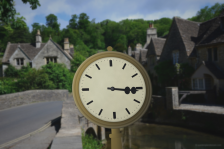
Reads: 3.16
